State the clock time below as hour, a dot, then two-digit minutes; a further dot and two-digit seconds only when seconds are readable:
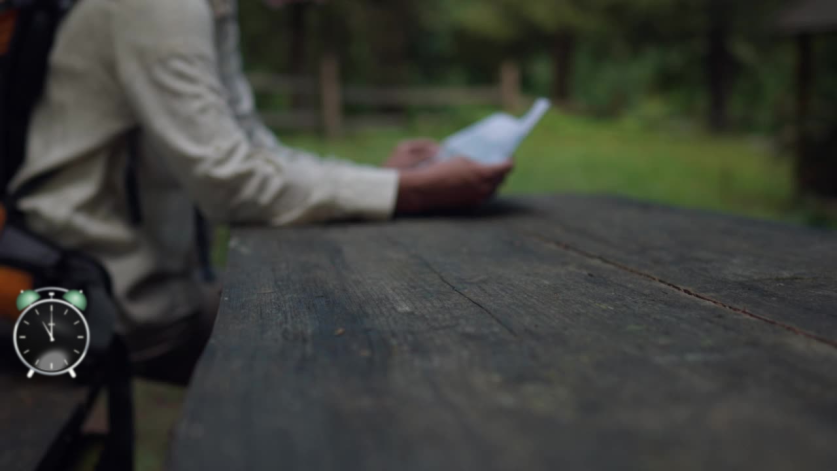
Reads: 11.00
